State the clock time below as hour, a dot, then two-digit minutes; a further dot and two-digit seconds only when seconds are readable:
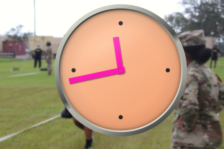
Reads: 11.43
